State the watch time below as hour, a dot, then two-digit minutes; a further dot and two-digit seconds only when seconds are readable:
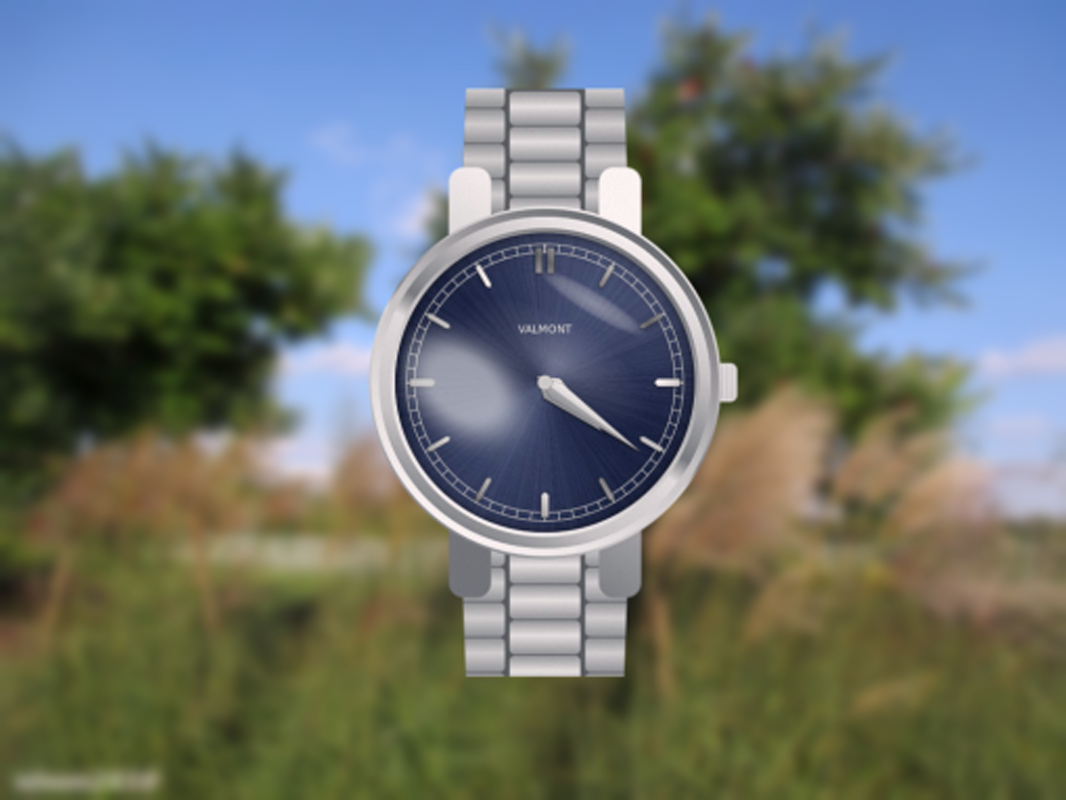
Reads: 4.21
